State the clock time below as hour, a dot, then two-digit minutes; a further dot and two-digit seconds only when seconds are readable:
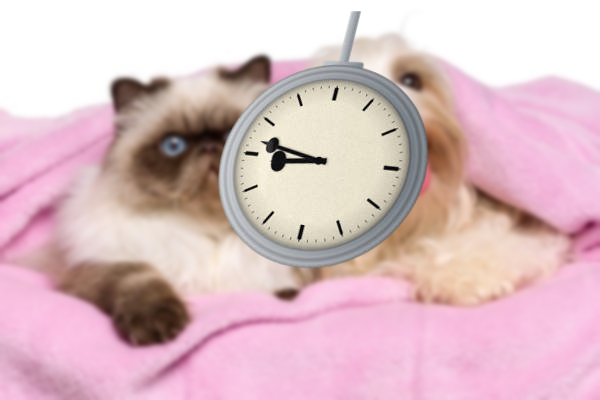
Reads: 8.47
